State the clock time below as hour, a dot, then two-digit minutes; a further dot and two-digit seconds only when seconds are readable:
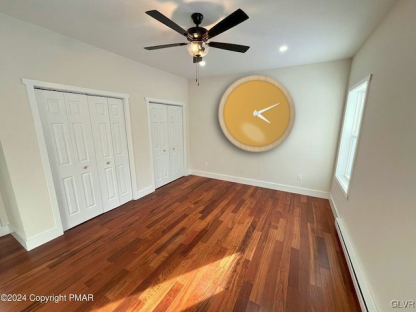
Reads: 4.11
